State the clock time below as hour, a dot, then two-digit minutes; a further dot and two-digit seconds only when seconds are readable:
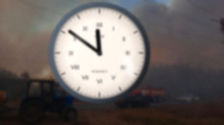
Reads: 11.51
